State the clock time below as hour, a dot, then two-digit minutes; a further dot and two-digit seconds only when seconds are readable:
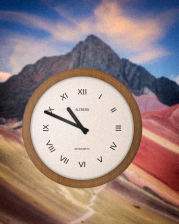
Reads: 10.49
